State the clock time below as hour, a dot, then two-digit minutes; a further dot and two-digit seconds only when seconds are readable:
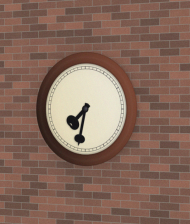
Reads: 7.32
